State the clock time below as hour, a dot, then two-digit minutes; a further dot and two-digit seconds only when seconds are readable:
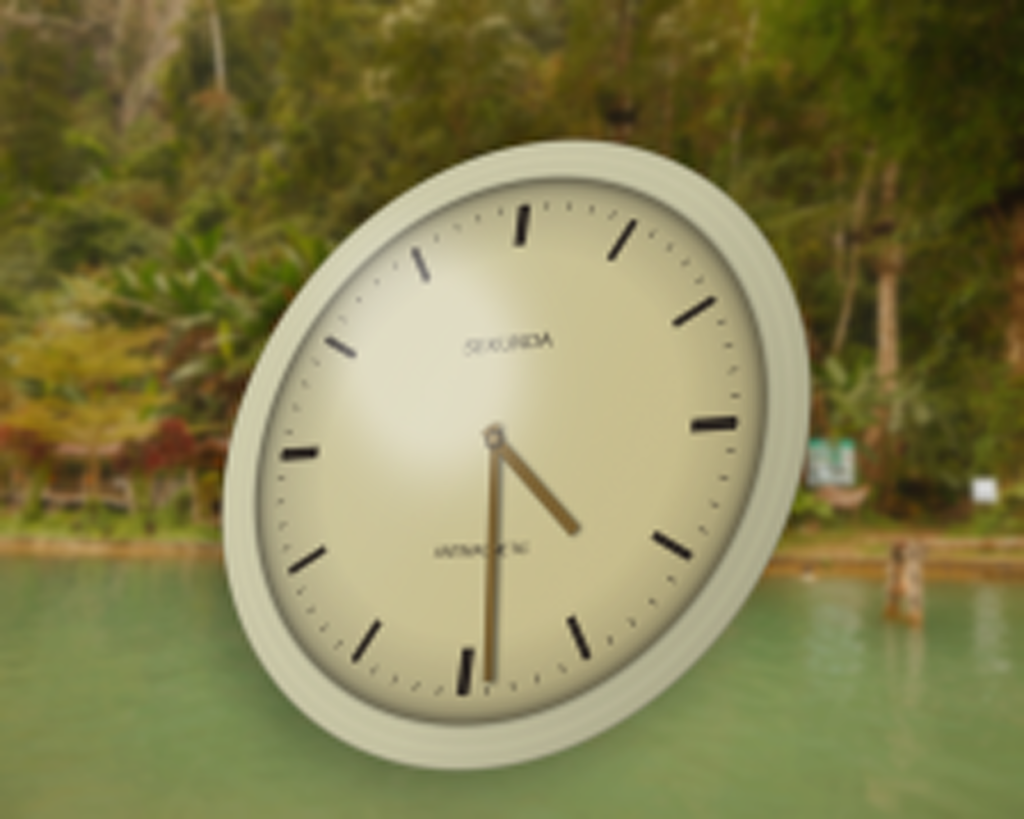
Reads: 4.29
